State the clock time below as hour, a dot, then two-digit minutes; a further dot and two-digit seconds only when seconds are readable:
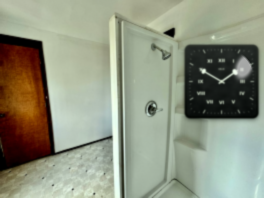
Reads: 1.50
